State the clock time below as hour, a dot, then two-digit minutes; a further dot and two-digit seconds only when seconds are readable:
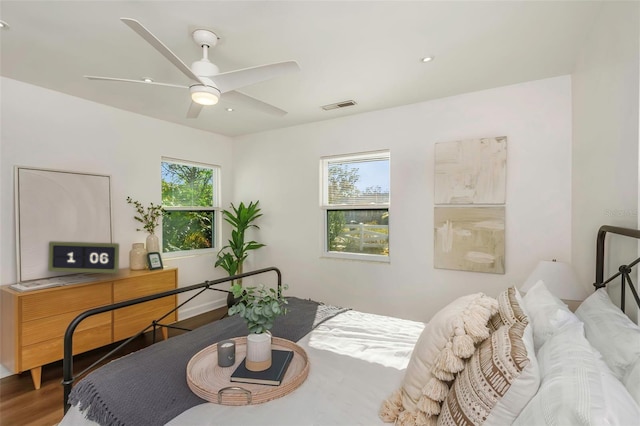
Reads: 1.06
